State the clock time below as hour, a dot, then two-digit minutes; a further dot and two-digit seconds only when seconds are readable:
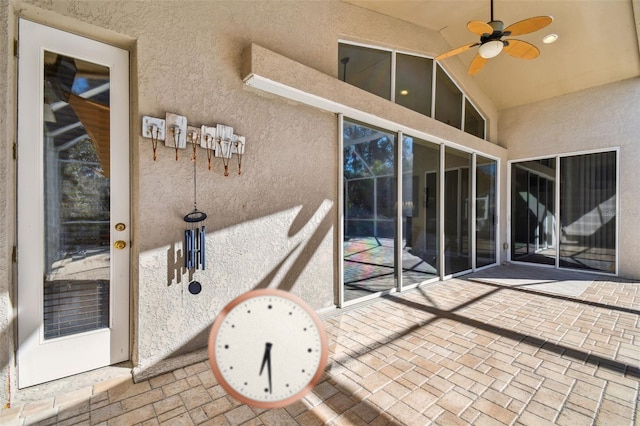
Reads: 6.29
